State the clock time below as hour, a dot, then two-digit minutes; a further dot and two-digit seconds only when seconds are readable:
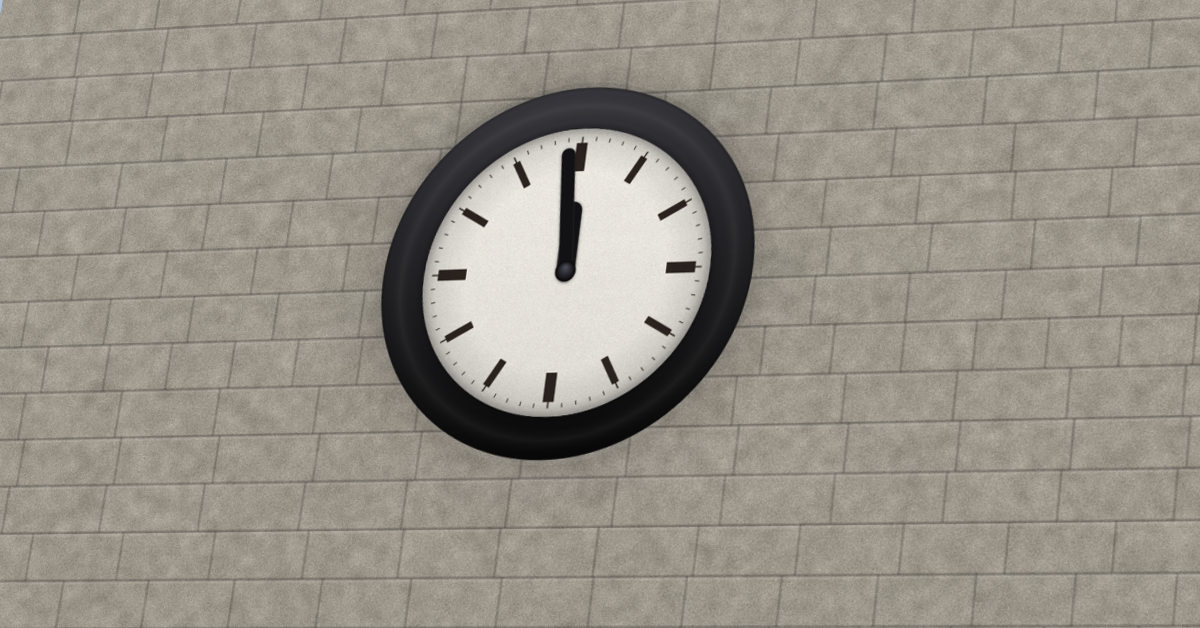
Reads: 11.59
